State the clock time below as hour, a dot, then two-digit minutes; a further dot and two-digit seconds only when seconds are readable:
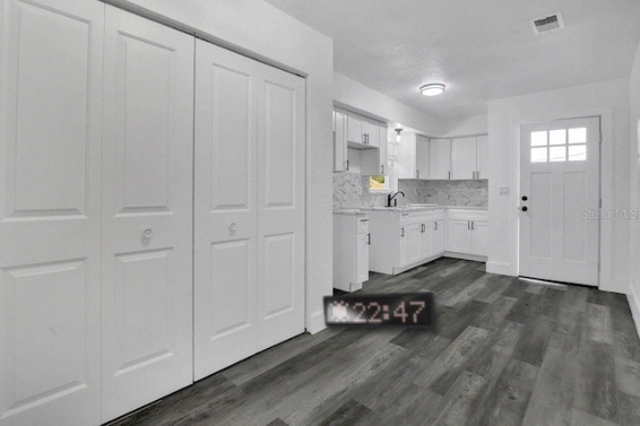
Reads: 22.47
